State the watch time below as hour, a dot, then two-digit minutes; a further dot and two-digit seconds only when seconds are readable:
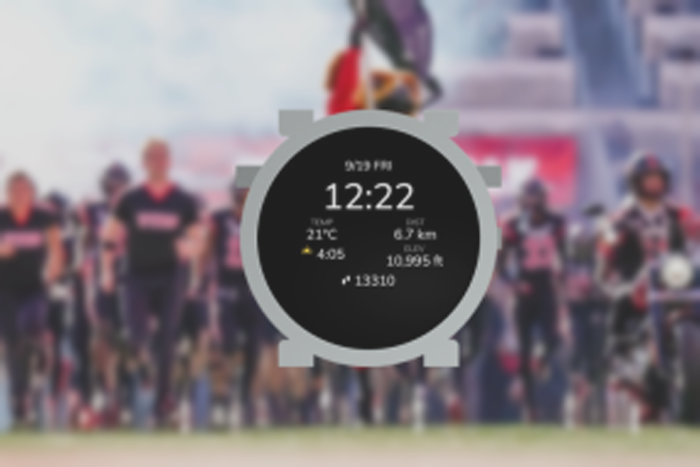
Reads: 12.22
